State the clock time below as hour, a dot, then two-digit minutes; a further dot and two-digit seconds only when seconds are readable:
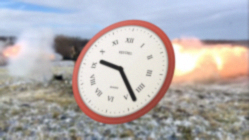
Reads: 9.23
